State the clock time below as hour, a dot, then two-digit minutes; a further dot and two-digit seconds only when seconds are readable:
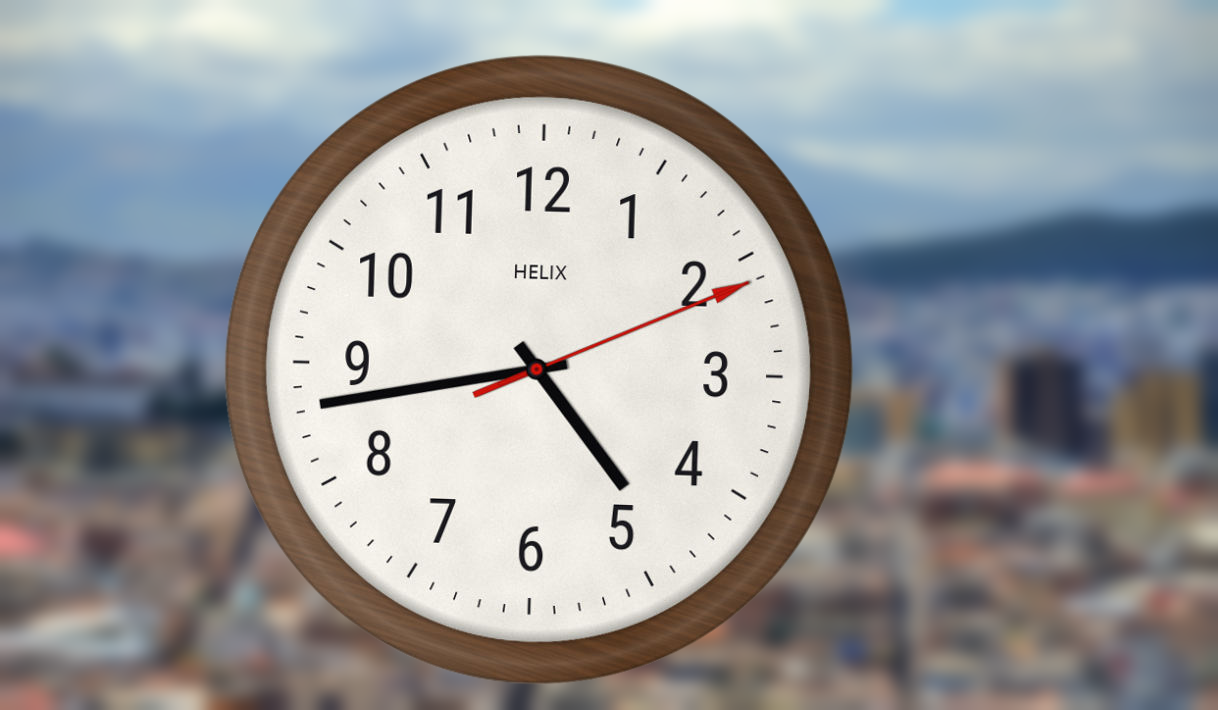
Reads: 4.43.11
